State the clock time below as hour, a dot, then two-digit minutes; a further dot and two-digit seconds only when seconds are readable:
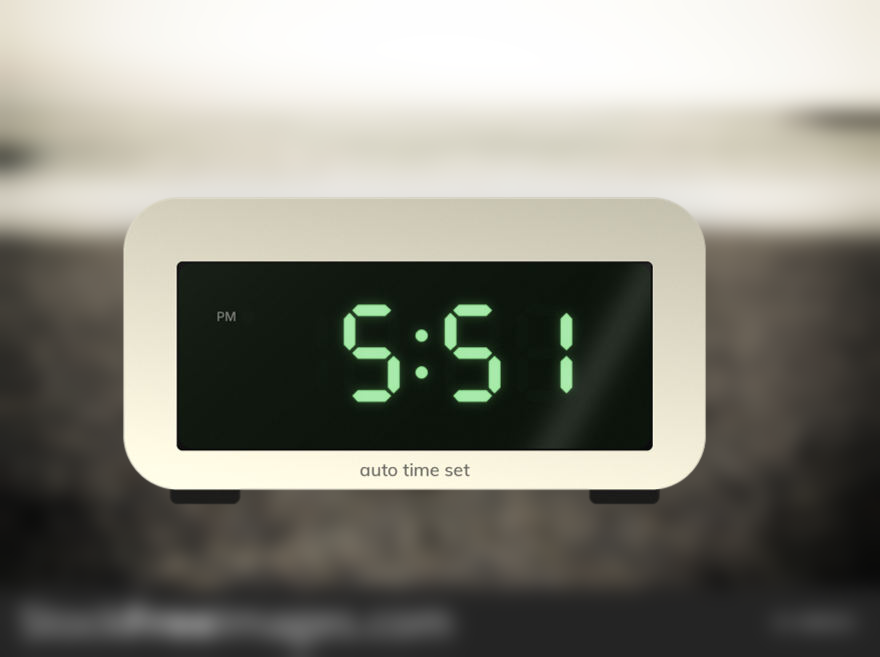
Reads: 5.51
